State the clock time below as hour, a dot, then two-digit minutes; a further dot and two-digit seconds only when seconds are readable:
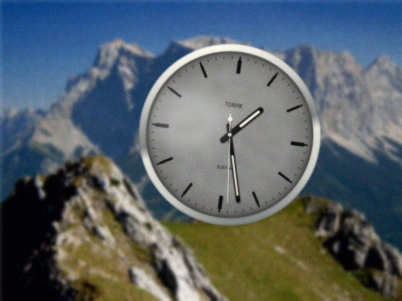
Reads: 1.27.29
